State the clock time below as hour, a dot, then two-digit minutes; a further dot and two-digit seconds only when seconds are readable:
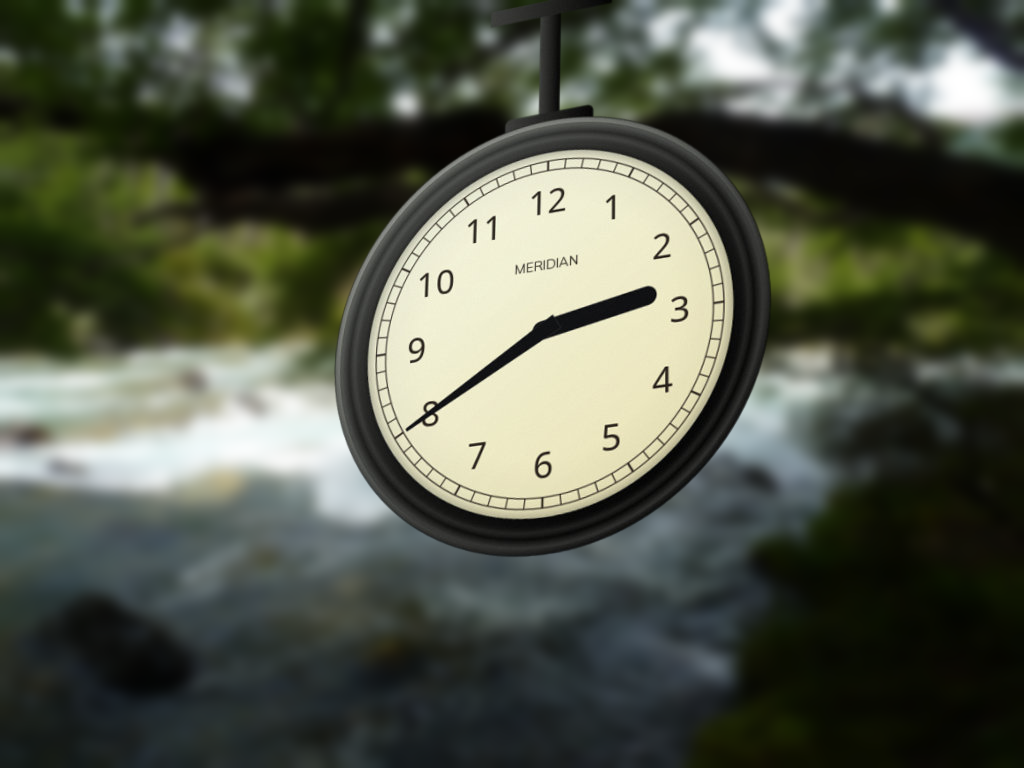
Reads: 2.40
